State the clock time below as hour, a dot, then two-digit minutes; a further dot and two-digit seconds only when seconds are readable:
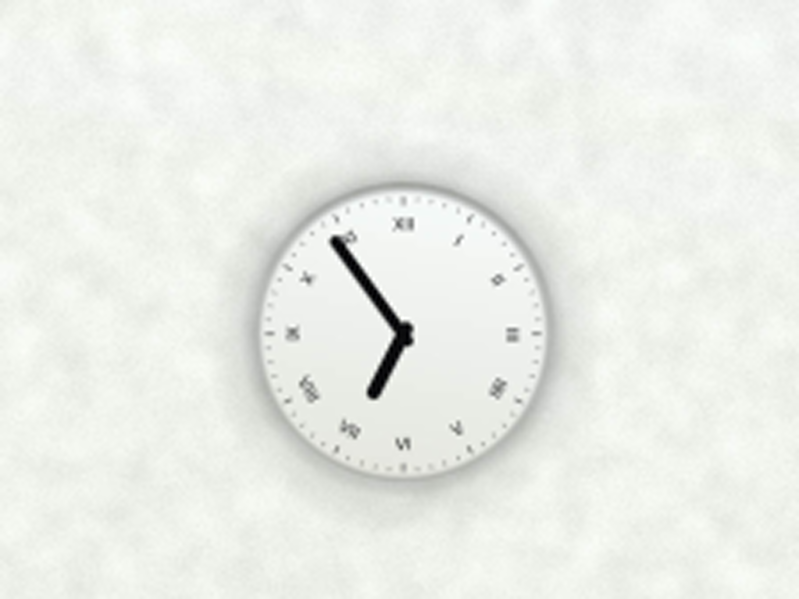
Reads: 6.54
